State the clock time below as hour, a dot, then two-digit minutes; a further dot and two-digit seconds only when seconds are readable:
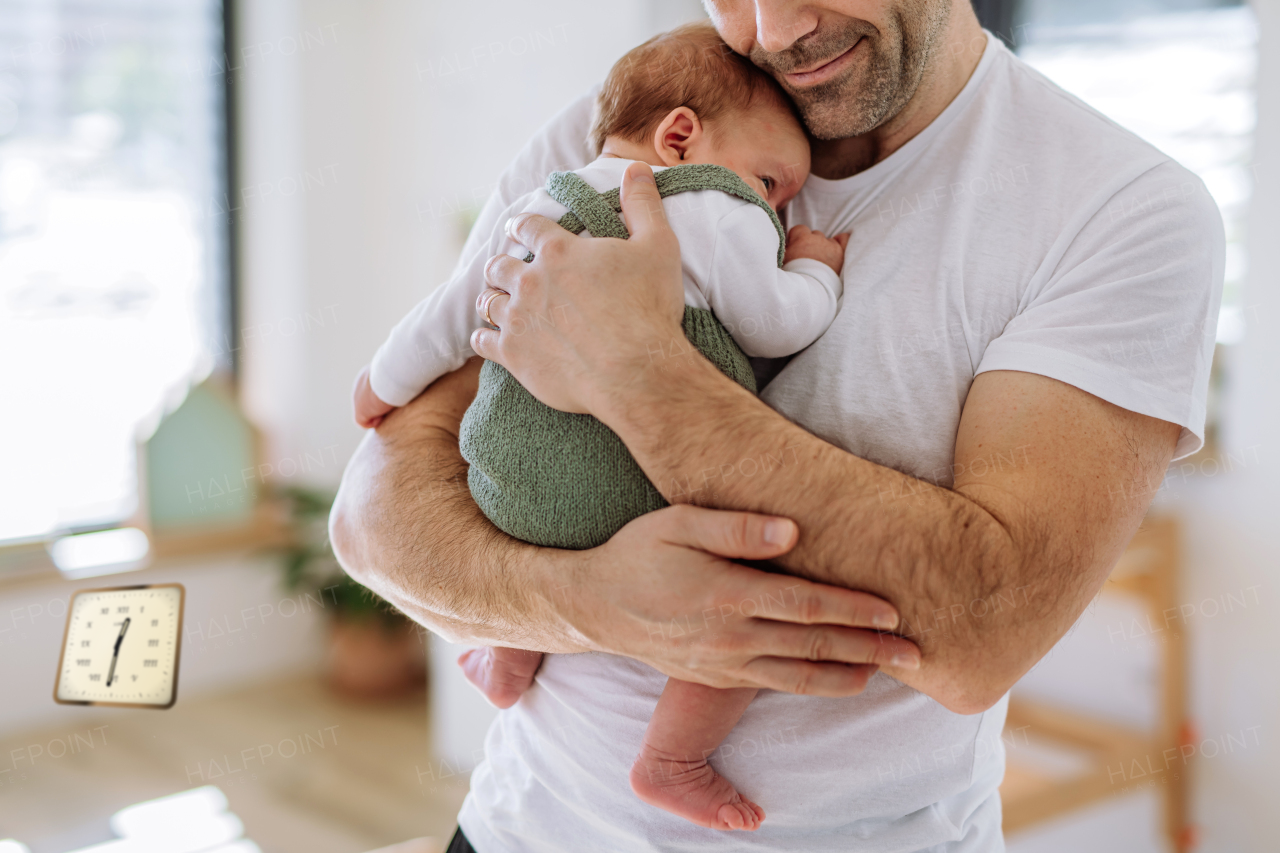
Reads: 12.31
